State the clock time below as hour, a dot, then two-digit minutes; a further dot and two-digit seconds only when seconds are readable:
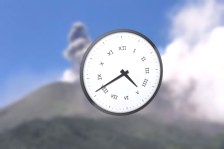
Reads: 4.41
